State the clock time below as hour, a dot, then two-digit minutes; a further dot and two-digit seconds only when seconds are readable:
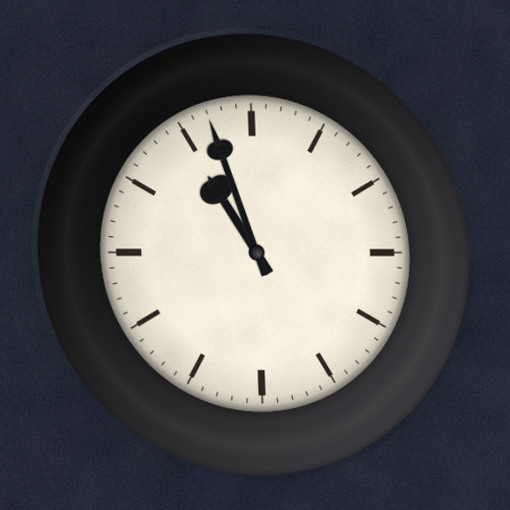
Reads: 10.57
